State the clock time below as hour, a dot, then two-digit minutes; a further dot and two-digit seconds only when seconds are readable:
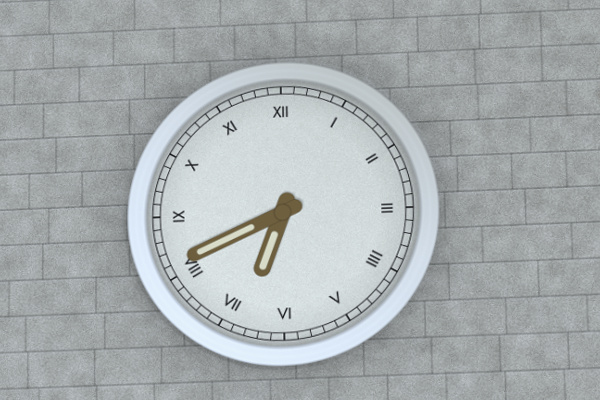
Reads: 6.41
